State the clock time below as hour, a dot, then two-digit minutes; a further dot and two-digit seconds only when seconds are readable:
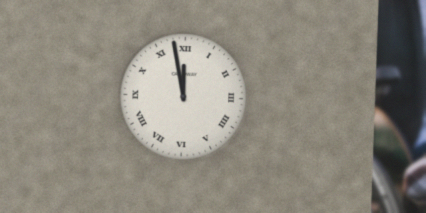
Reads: 11.58
